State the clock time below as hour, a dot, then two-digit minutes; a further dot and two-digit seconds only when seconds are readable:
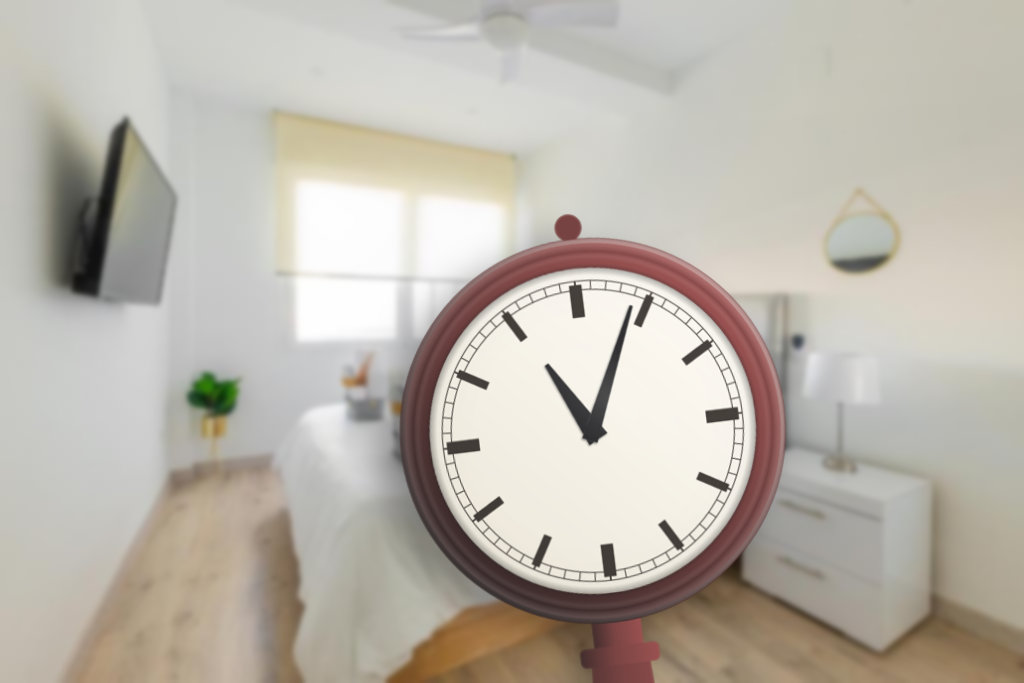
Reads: 11.04
